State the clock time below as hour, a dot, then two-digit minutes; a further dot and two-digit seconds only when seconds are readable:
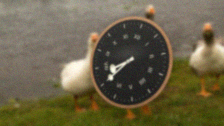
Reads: 7.35
